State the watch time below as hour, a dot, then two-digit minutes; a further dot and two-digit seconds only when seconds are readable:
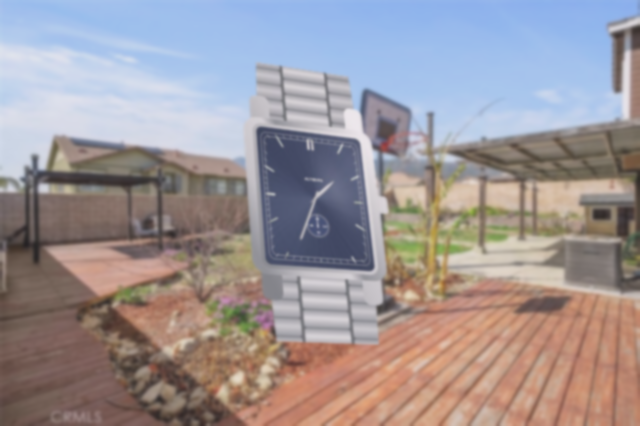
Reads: 1.34
